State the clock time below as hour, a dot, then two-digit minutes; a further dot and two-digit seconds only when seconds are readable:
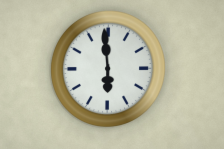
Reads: 5.59
